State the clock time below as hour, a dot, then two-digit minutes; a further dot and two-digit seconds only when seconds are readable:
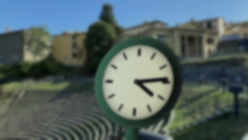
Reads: 4.14
